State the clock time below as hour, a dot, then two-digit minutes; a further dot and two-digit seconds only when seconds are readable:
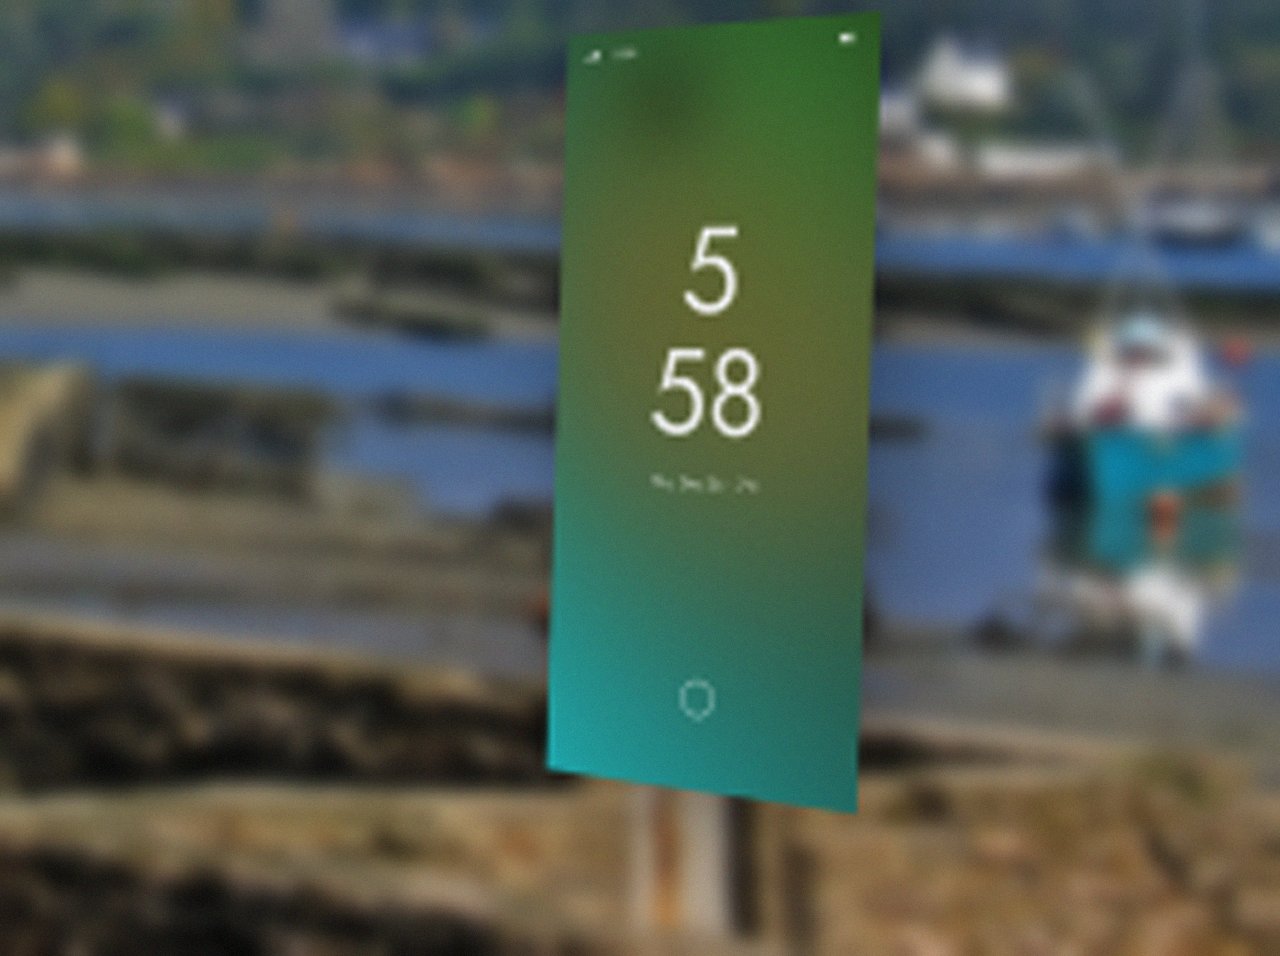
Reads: 5.58
